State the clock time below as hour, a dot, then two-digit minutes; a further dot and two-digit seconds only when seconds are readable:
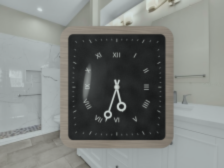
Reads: 5.33
